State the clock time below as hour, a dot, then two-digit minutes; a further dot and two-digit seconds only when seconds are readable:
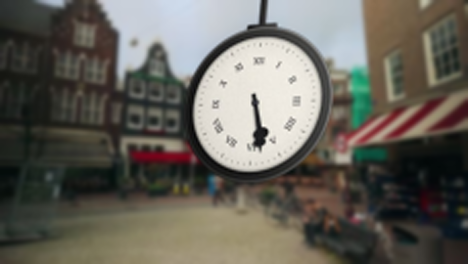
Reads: 5.28
